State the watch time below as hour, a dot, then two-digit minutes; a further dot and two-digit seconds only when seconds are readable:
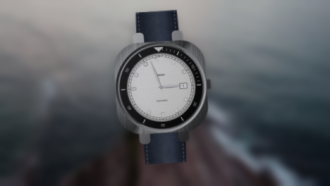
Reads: 2.57
